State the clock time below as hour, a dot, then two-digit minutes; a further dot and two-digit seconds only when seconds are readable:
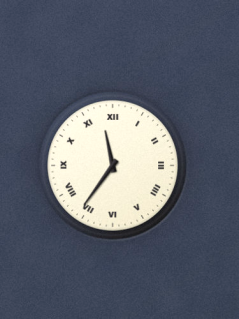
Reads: 11.36
